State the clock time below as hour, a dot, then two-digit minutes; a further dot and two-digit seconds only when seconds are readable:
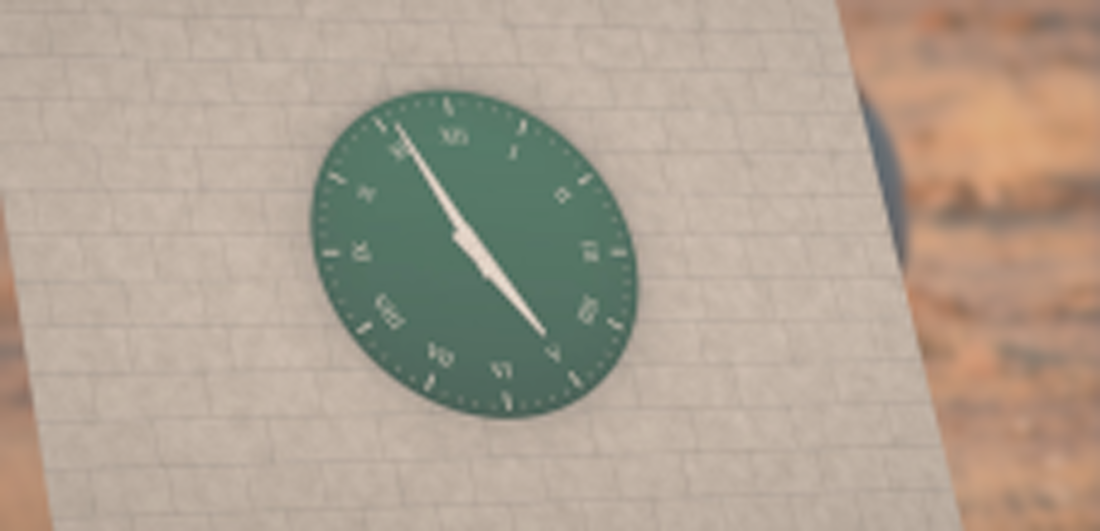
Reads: 4.56
